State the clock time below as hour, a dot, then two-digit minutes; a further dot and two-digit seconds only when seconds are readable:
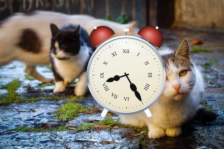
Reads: 8.25
